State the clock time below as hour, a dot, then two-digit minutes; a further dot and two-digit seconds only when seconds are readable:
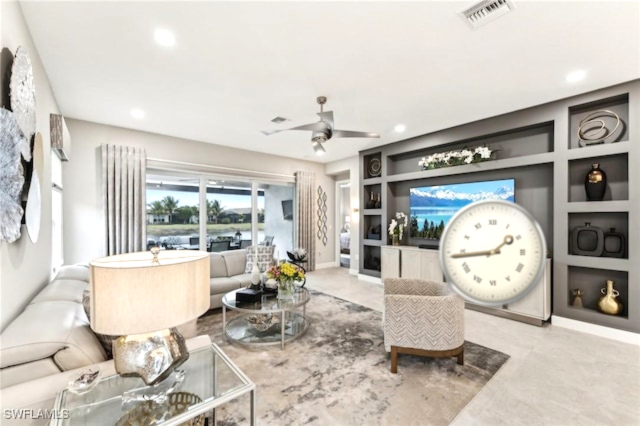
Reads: 1.44
